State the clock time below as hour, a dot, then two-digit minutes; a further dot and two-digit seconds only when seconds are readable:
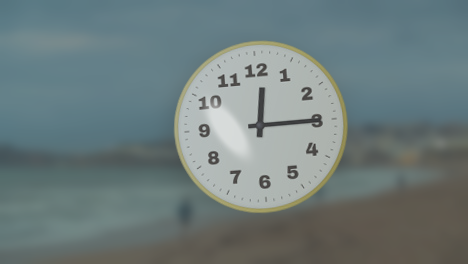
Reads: 12.15
